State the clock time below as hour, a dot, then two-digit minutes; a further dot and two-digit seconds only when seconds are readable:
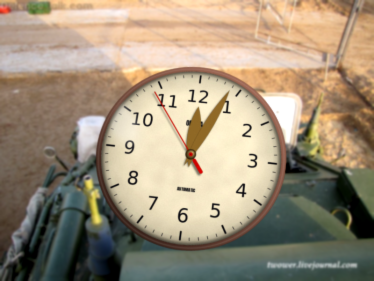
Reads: 12.03.54
